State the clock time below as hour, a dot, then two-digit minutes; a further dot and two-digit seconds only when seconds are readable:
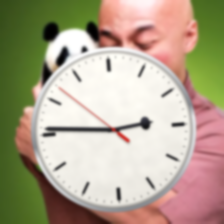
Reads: 2.45.52
